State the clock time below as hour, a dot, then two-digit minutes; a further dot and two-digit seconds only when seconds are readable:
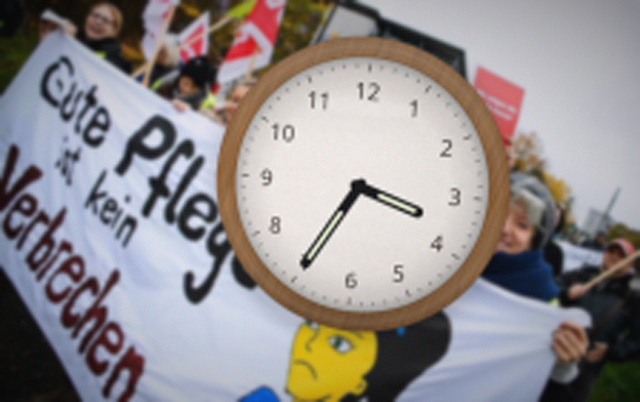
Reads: 3.35
